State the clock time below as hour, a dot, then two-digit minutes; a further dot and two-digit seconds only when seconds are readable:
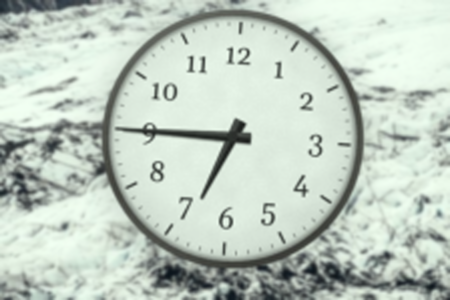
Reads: 6.45
